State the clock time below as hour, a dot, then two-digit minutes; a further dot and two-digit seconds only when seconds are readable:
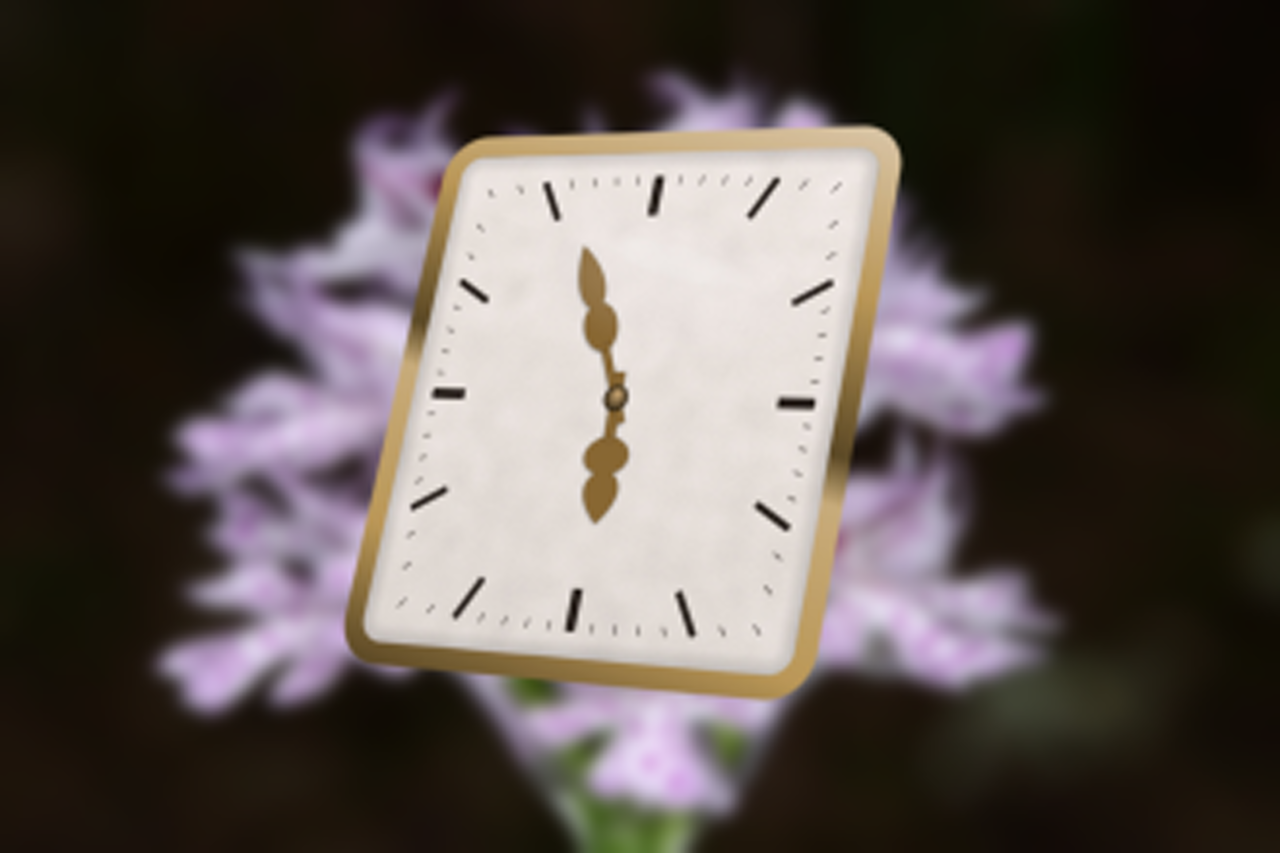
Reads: 5.56
